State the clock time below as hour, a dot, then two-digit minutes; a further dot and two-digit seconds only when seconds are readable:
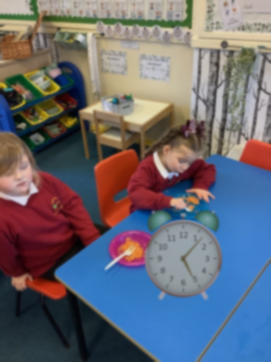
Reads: 5.07
